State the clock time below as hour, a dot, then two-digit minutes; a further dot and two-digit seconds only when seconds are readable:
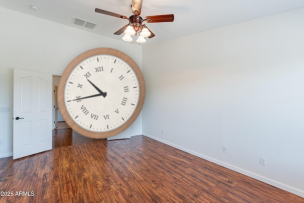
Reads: 10.45
